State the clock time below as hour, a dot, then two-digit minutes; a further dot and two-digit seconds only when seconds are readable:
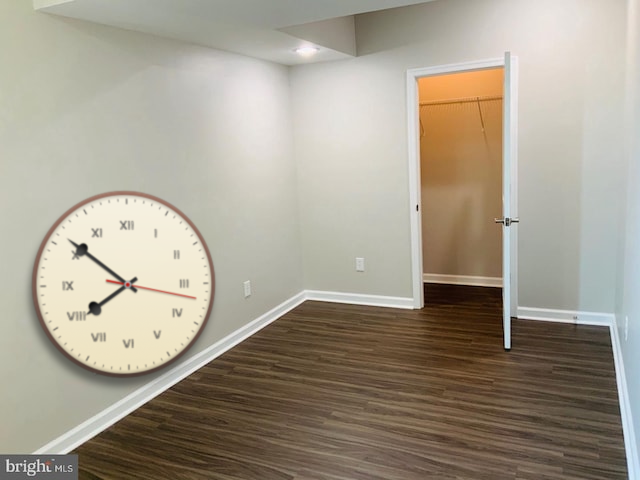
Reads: 7.51.17
